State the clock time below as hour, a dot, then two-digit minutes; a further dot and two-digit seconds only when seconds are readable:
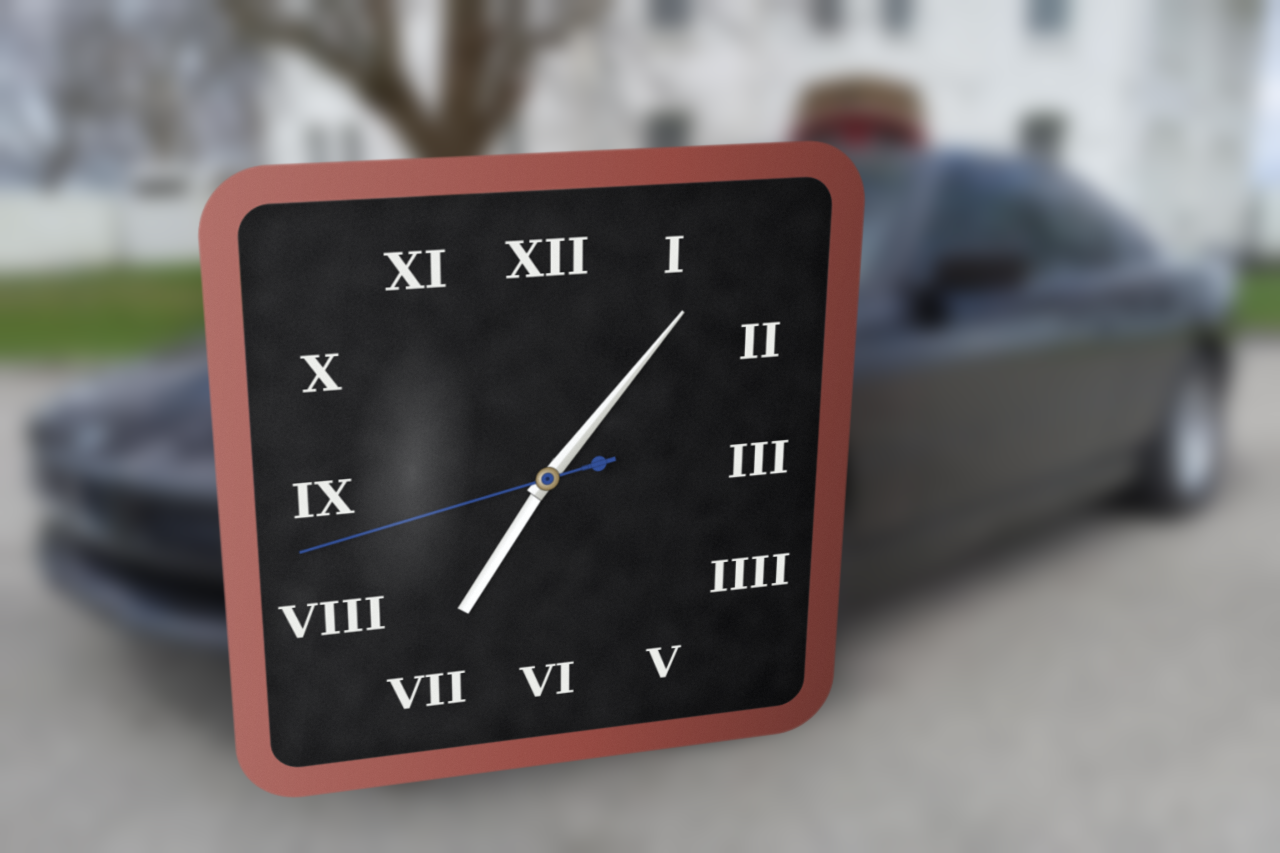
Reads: 7.06.43
